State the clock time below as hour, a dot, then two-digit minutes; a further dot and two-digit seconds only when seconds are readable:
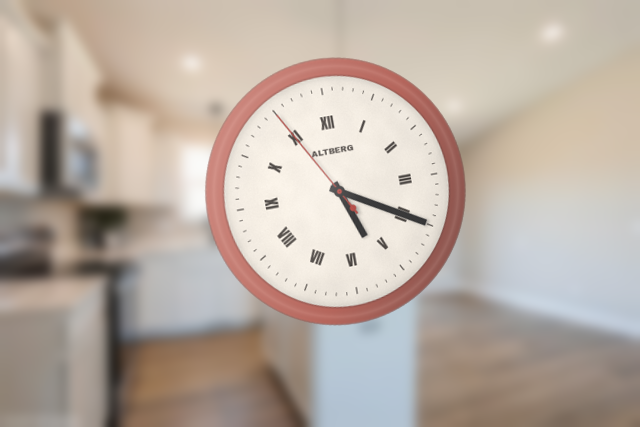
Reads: 5.19.55
